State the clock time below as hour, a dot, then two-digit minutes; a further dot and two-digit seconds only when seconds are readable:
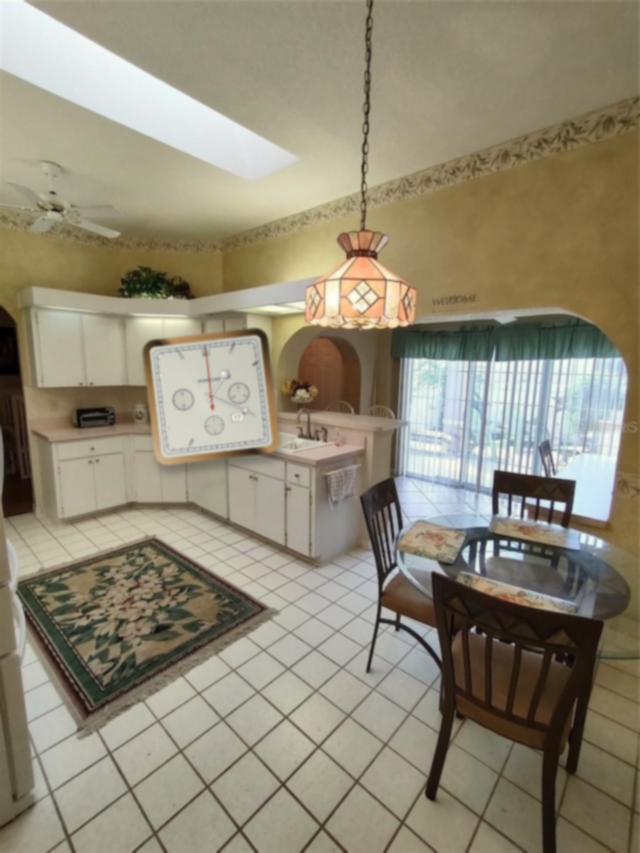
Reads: 1.20
